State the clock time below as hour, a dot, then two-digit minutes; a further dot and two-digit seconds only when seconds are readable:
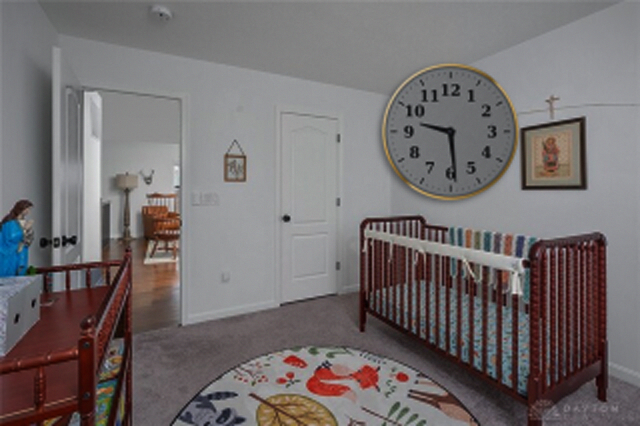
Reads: 9.29
